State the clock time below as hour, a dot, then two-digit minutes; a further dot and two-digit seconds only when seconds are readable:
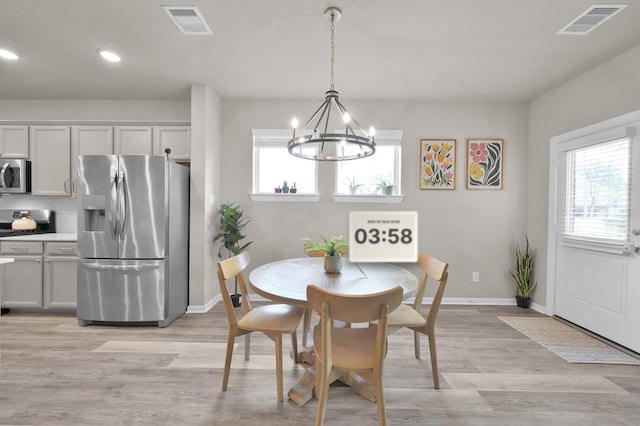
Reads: 3.58
